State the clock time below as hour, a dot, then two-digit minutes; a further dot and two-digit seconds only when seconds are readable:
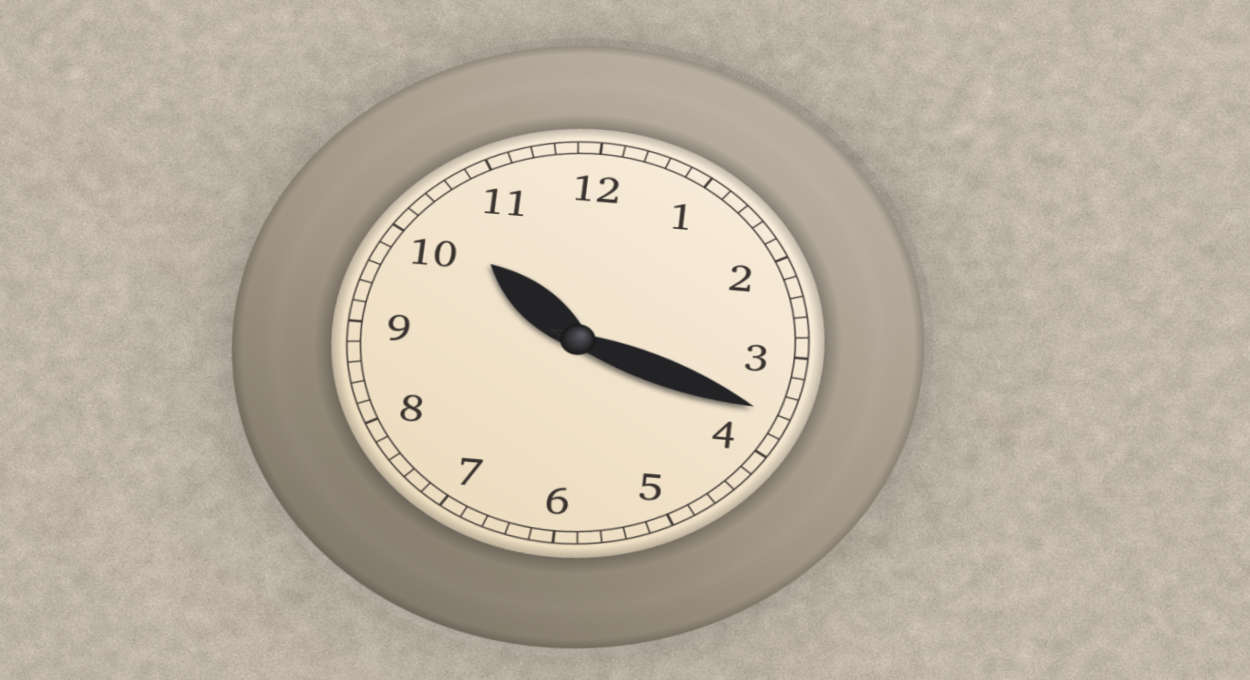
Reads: 10.18
